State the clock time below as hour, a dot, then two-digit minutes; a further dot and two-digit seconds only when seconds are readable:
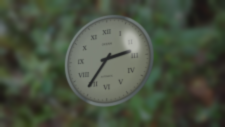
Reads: 2.36
